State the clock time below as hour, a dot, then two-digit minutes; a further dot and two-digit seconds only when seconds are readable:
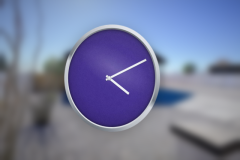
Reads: 4.11
